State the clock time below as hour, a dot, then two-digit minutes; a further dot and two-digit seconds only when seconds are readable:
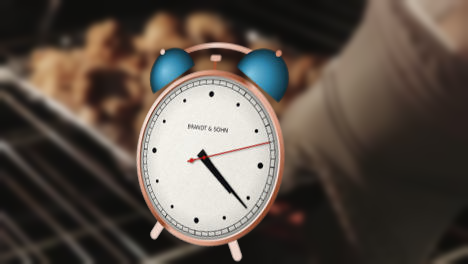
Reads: 4.21.12
